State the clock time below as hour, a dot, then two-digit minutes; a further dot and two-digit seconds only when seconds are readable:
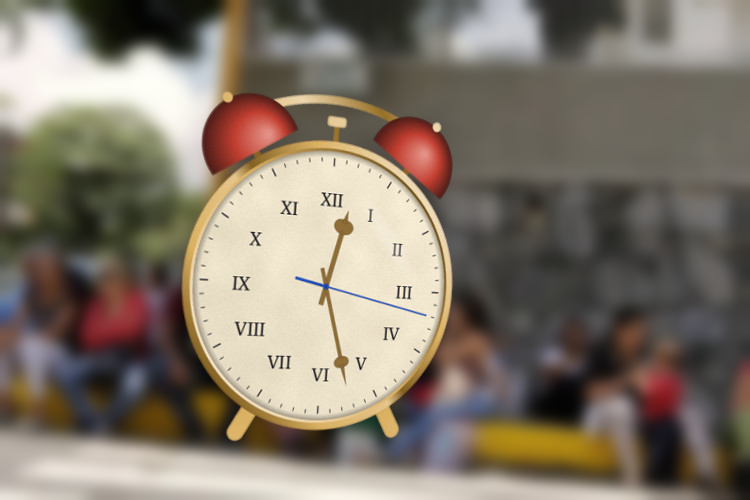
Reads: 12.27.17
